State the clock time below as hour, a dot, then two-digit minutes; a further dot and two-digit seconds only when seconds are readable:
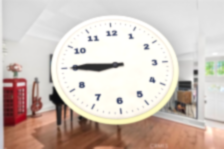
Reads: 8.45
